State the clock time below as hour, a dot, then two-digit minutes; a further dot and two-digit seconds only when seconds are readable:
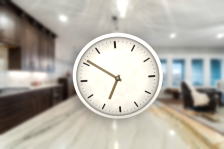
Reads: 6.51
